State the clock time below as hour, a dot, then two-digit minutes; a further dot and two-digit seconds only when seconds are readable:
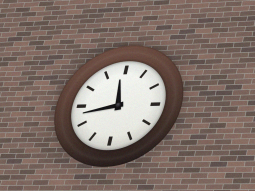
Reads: 11.43
